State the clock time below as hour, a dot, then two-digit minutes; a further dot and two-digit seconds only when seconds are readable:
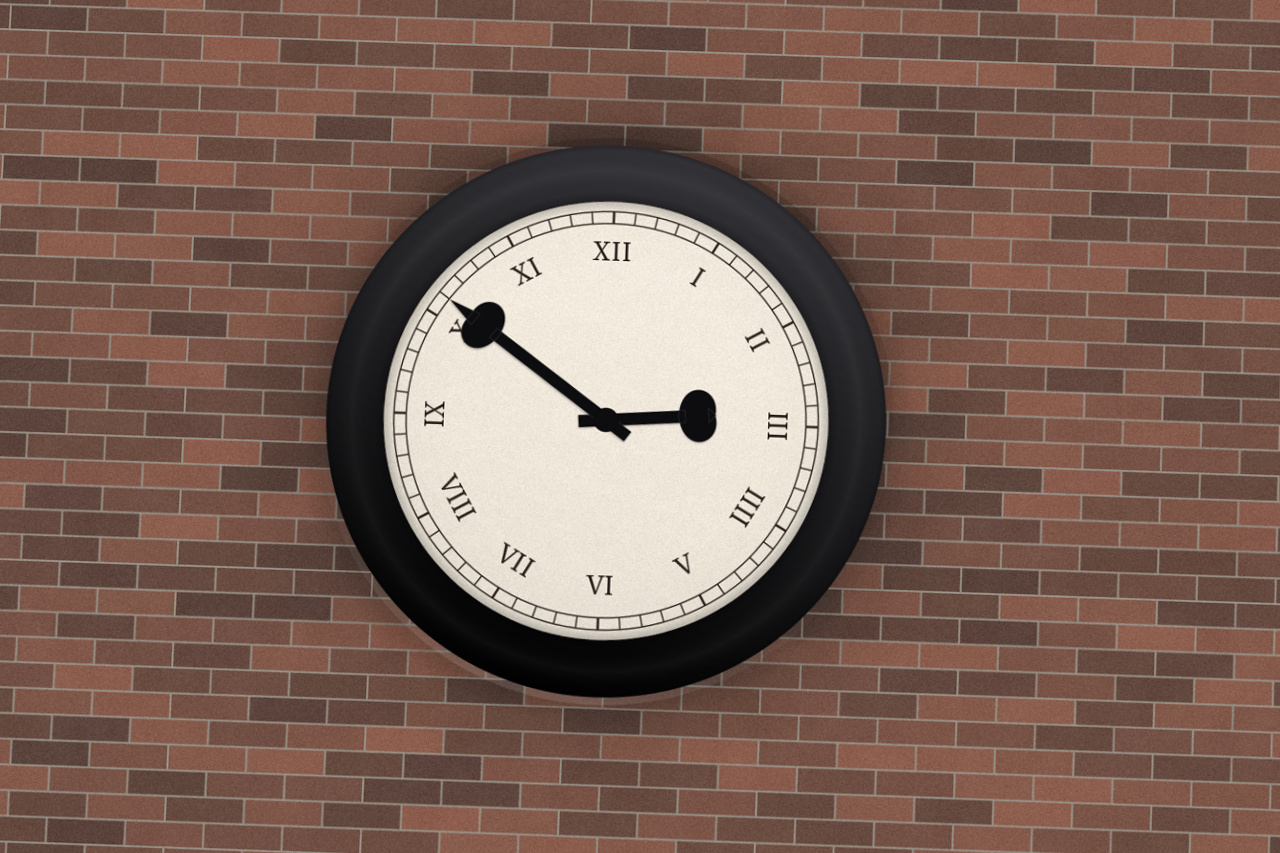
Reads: 2.51
